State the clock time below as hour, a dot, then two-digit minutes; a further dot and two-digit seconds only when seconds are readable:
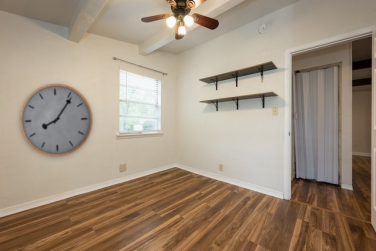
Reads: 8.06
